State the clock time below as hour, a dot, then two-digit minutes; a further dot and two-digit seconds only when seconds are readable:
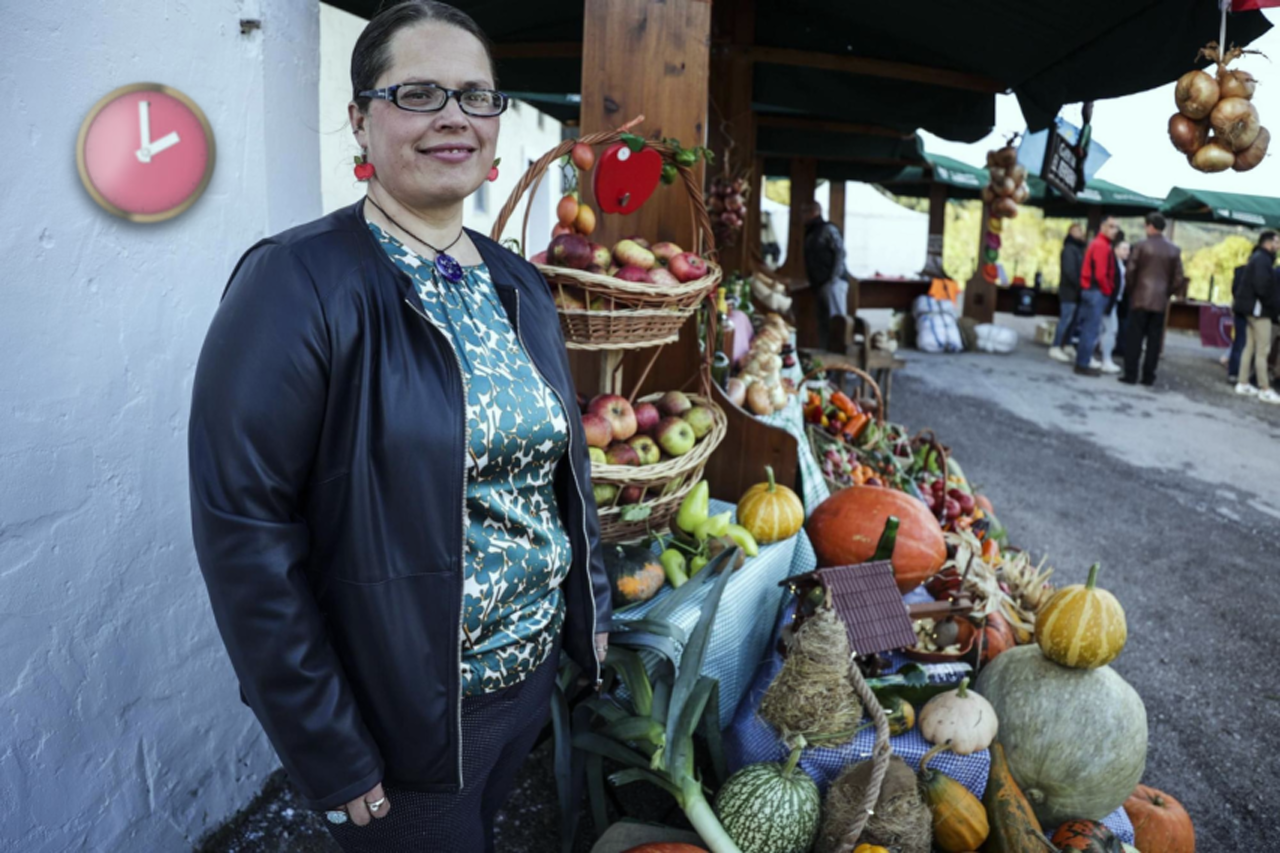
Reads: 1.59
